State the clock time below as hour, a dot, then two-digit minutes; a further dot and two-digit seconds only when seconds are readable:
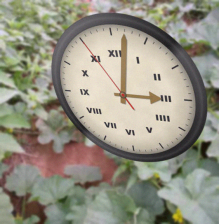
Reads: 3.01.55
